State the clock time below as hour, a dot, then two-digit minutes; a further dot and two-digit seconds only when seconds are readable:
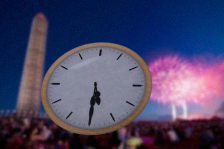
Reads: 5.30
